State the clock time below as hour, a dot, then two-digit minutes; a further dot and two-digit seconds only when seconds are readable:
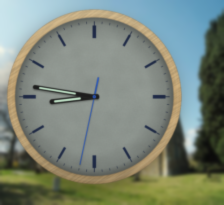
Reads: 8.46.32
